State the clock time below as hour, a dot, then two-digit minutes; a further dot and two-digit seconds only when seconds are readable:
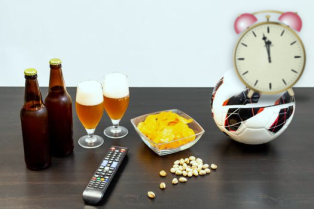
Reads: 11.58
